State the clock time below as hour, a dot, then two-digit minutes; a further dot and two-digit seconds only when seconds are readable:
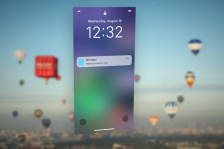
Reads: 12.32
